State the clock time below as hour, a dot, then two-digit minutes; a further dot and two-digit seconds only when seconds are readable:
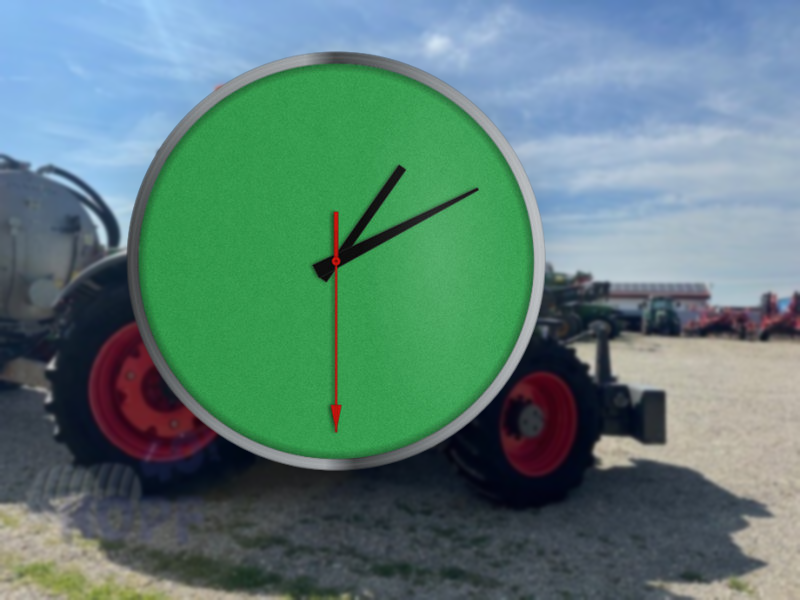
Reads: 1.10.30
